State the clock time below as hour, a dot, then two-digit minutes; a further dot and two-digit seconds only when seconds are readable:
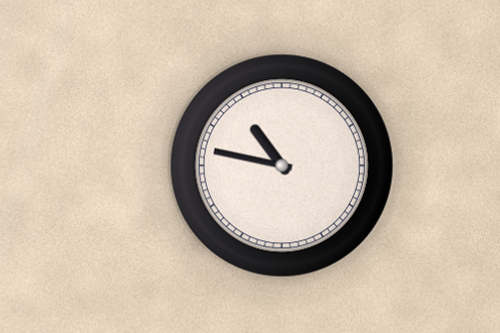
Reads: 10.47
